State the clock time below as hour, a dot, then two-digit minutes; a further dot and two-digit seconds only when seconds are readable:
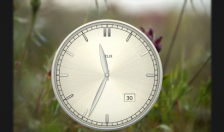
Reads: 11.34
